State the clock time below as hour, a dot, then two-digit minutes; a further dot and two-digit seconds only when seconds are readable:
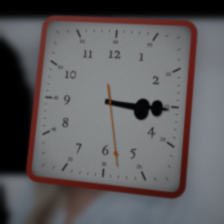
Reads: 3.15.28
